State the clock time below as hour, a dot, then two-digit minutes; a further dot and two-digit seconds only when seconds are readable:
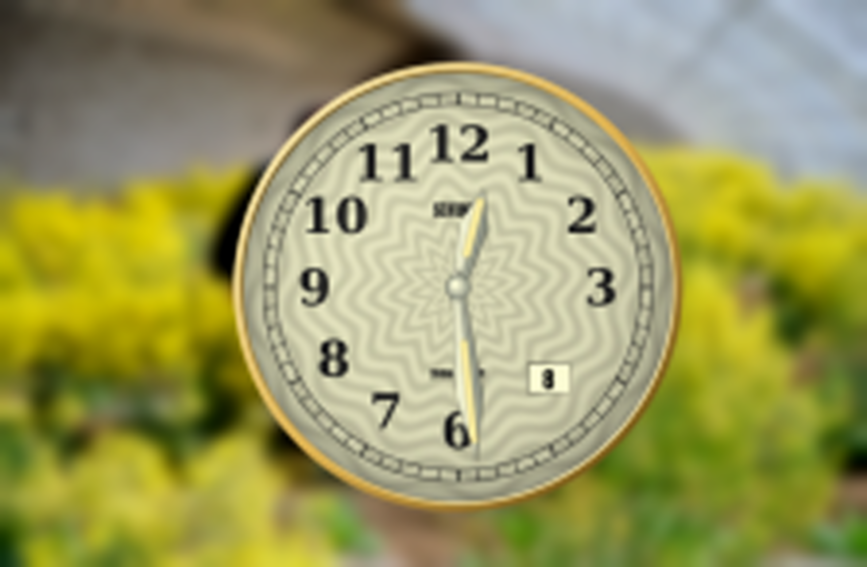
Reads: 12.29
